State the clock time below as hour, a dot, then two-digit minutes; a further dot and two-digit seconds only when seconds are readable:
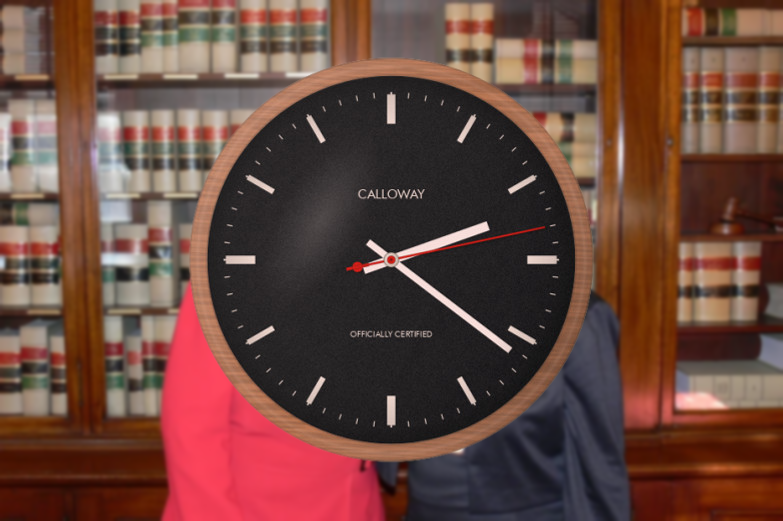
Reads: 2.21.13
